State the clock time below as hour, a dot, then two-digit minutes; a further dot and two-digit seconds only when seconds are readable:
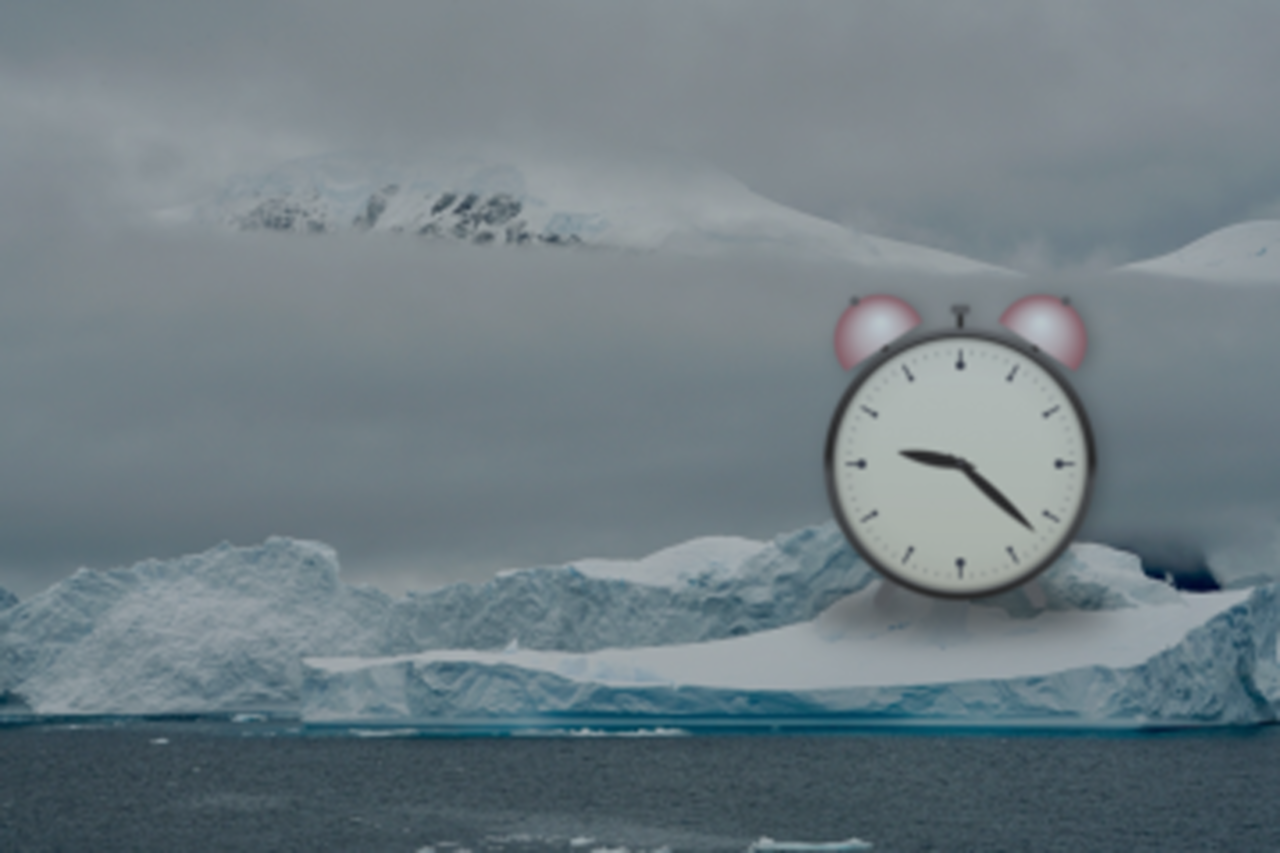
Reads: 9.22
